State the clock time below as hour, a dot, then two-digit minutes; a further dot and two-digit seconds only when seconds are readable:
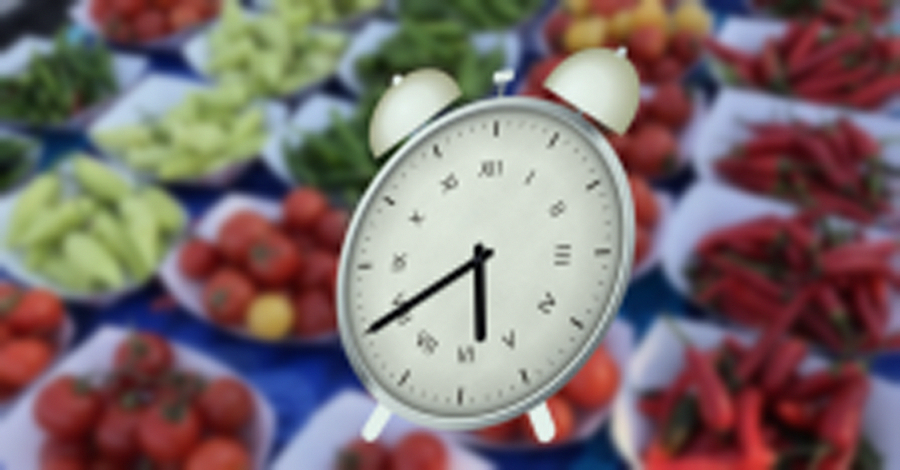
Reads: 5.40
